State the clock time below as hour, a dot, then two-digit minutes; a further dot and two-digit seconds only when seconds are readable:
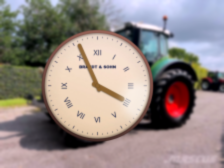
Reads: 3.56
